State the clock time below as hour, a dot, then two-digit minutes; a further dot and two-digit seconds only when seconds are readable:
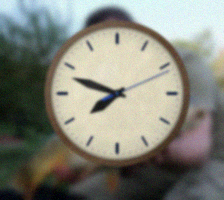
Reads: 7.48.11
